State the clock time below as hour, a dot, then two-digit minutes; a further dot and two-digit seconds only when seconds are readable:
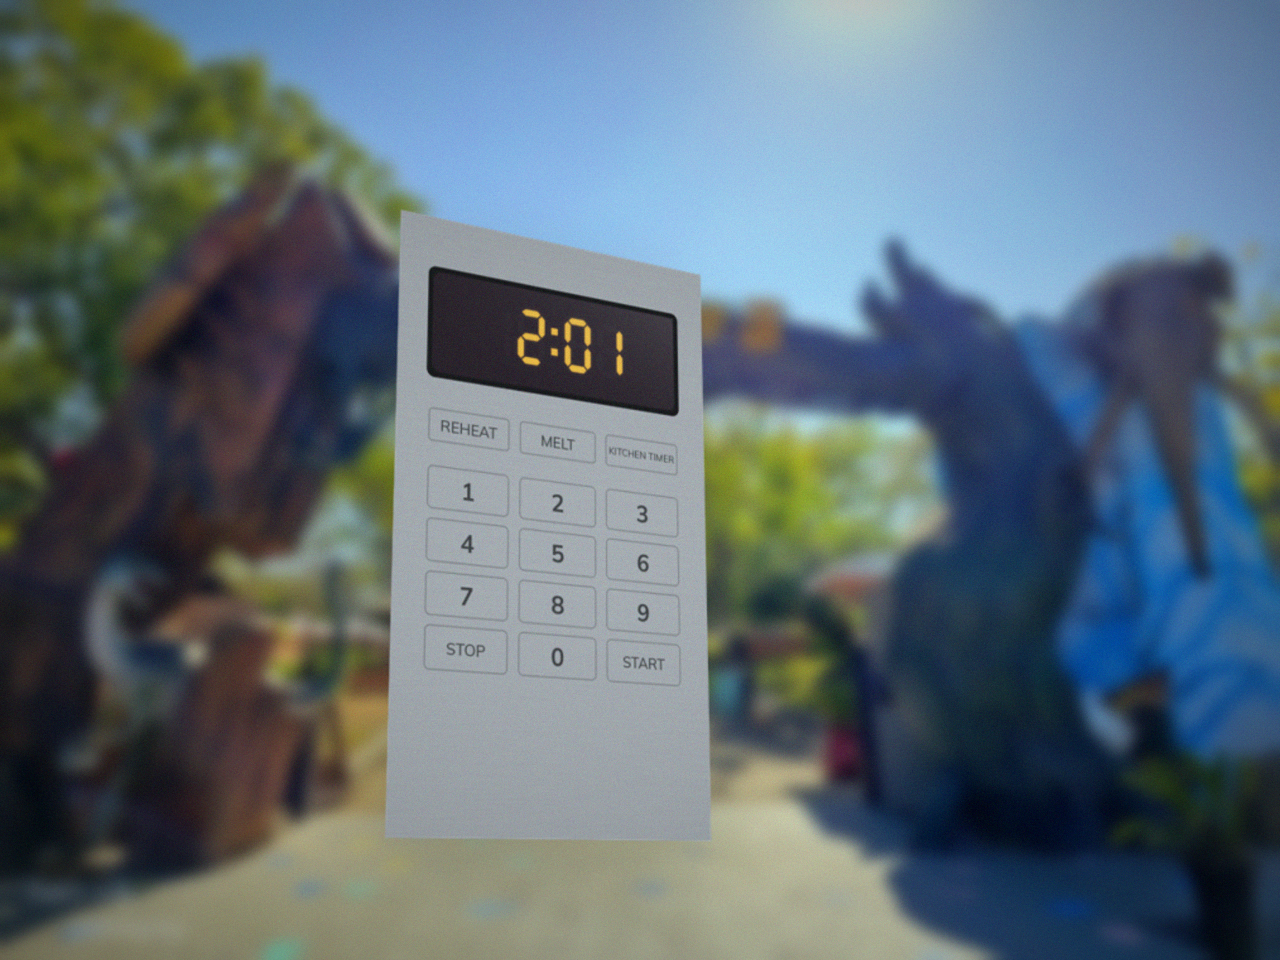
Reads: 2.01
